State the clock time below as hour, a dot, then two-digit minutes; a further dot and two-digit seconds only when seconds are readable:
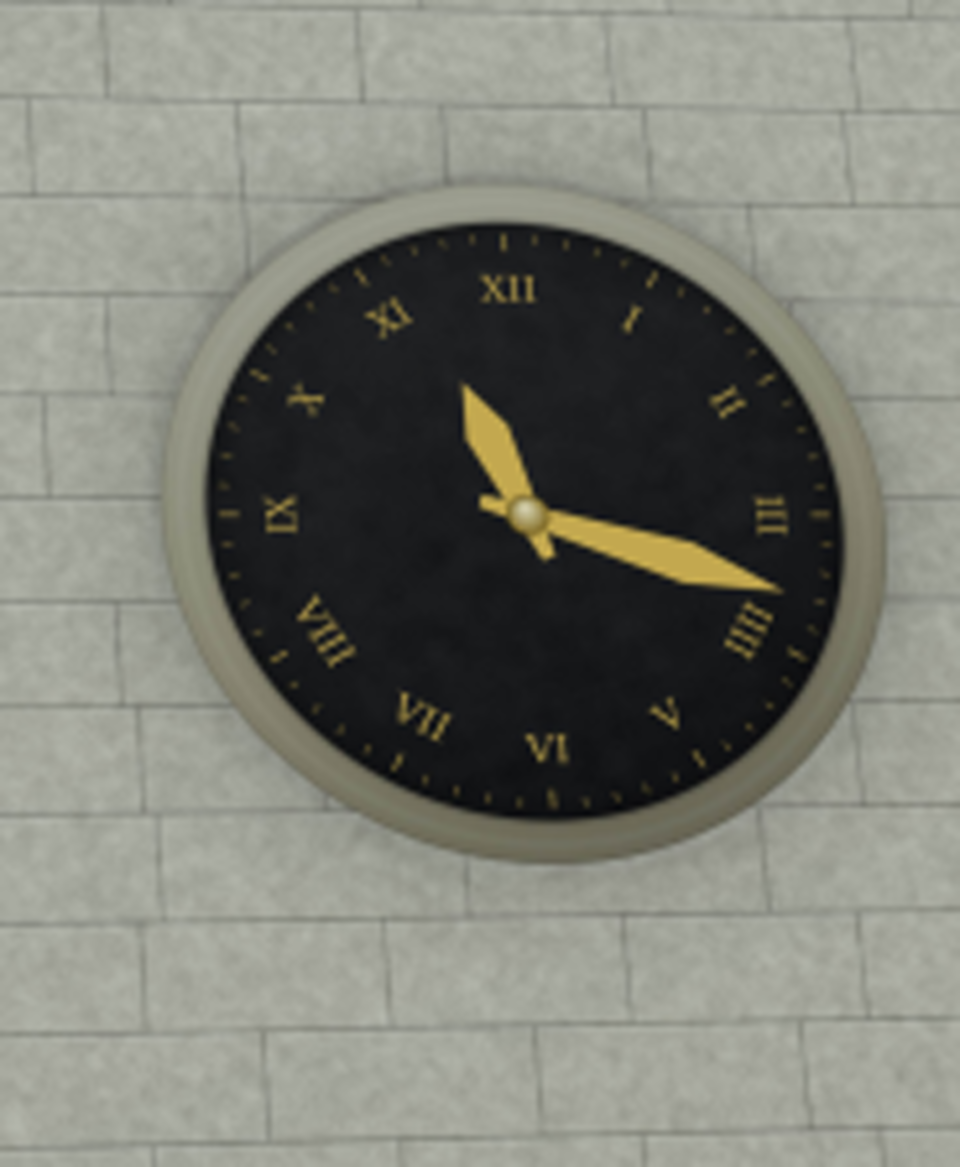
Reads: 11.18
